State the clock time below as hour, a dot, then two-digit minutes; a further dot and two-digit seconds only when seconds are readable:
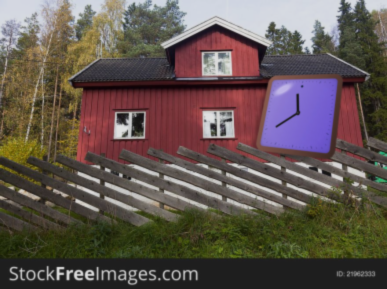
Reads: 11.39
